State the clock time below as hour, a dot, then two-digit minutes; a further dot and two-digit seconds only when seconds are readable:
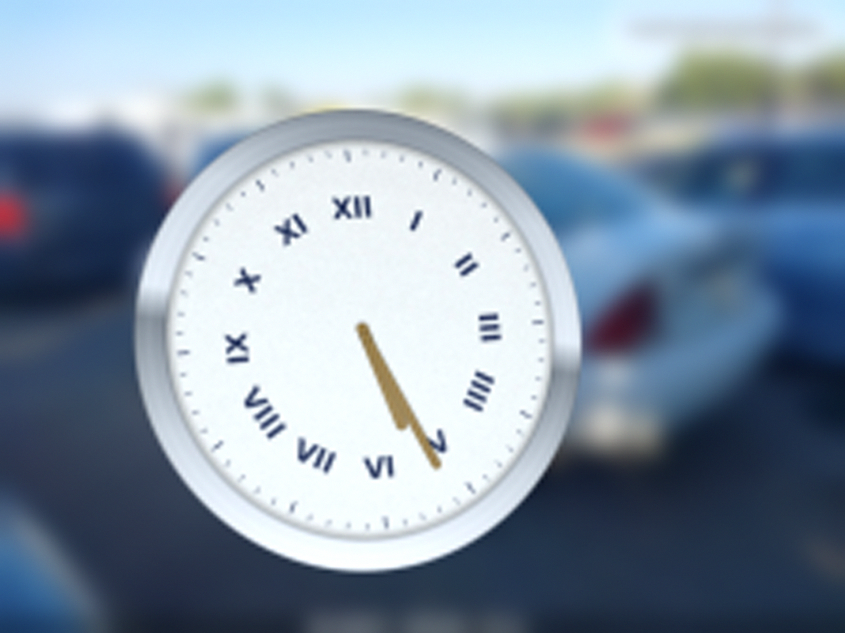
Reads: 5.26
